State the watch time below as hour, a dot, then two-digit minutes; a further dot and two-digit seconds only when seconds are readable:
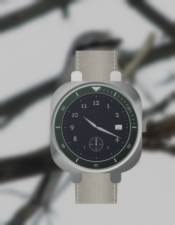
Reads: 10.19
